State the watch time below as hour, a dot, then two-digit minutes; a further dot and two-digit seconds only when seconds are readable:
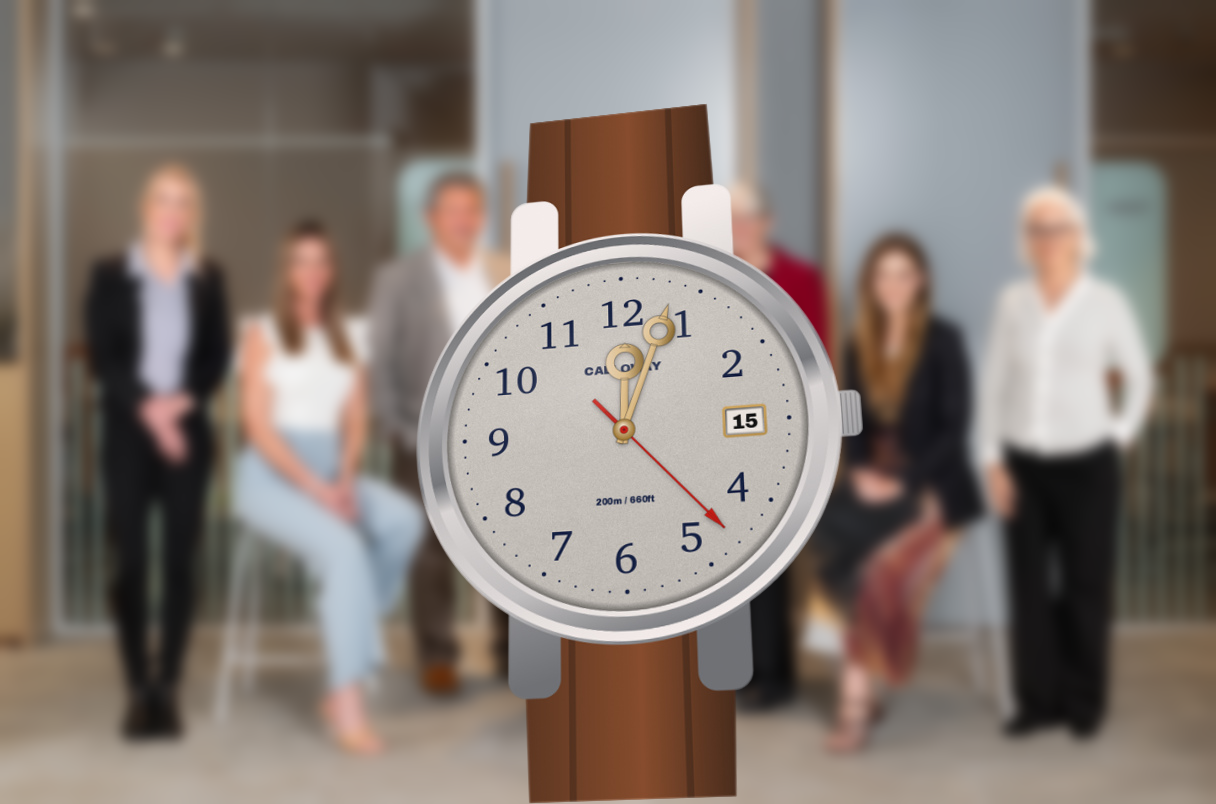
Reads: 12.03.23
